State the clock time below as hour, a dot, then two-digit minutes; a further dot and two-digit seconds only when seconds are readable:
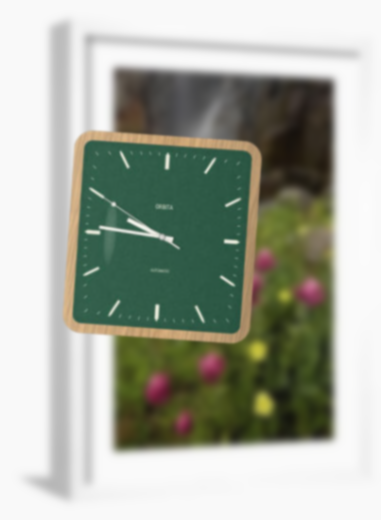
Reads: 9.45.50
